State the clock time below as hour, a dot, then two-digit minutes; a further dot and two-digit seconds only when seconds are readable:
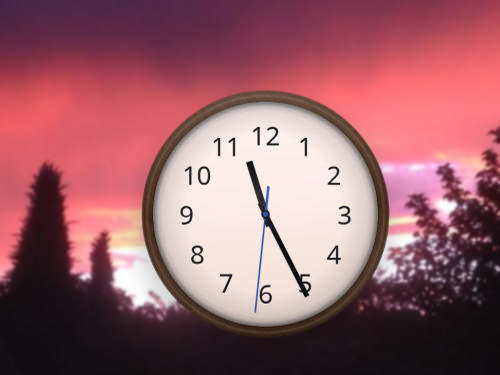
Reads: 11.25.31
